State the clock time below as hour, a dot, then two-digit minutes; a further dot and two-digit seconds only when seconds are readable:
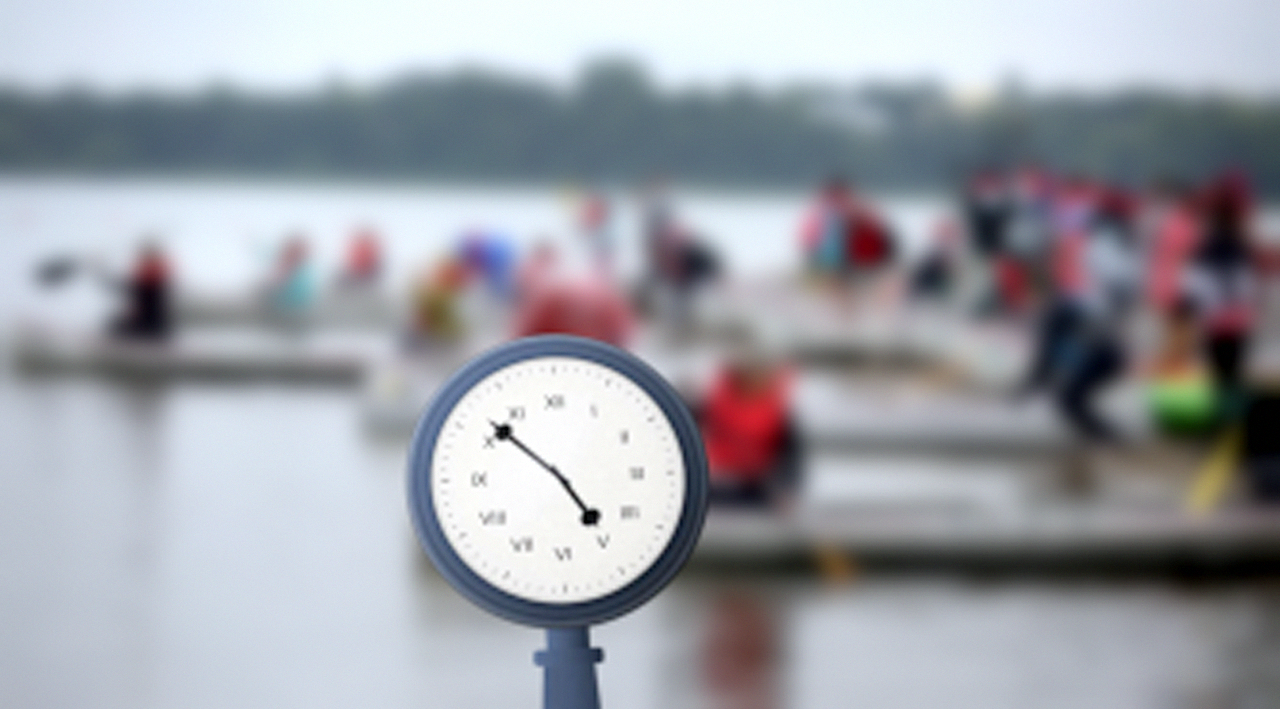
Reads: 4.52
